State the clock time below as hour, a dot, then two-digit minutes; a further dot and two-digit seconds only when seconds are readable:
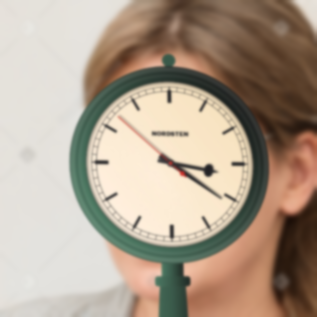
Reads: 3.20.52
